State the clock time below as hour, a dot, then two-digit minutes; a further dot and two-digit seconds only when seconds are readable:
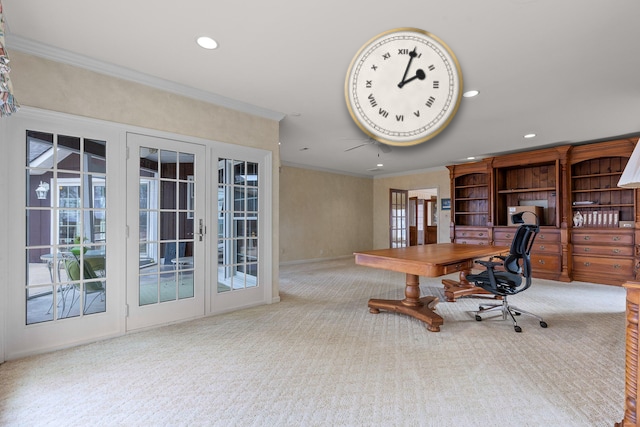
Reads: 2.03
